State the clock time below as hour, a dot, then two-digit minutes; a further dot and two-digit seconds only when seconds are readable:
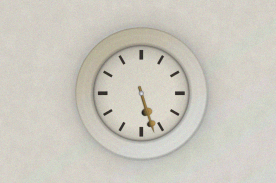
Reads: 5.27
